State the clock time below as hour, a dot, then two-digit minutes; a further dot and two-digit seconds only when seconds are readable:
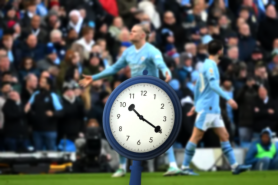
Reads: 10.20
